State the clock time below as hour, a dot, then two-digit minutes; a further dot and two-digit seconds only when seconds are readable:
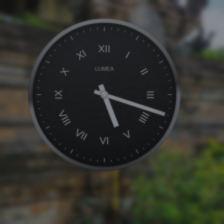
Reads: 5.18
